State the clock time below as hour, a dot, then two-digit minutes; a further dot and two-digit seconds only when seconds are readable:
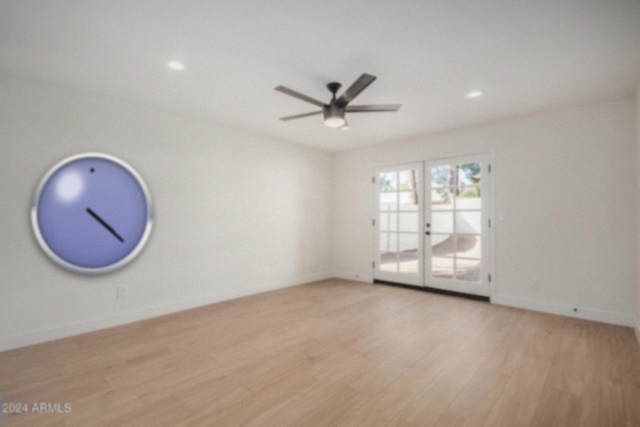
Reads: 4.22
